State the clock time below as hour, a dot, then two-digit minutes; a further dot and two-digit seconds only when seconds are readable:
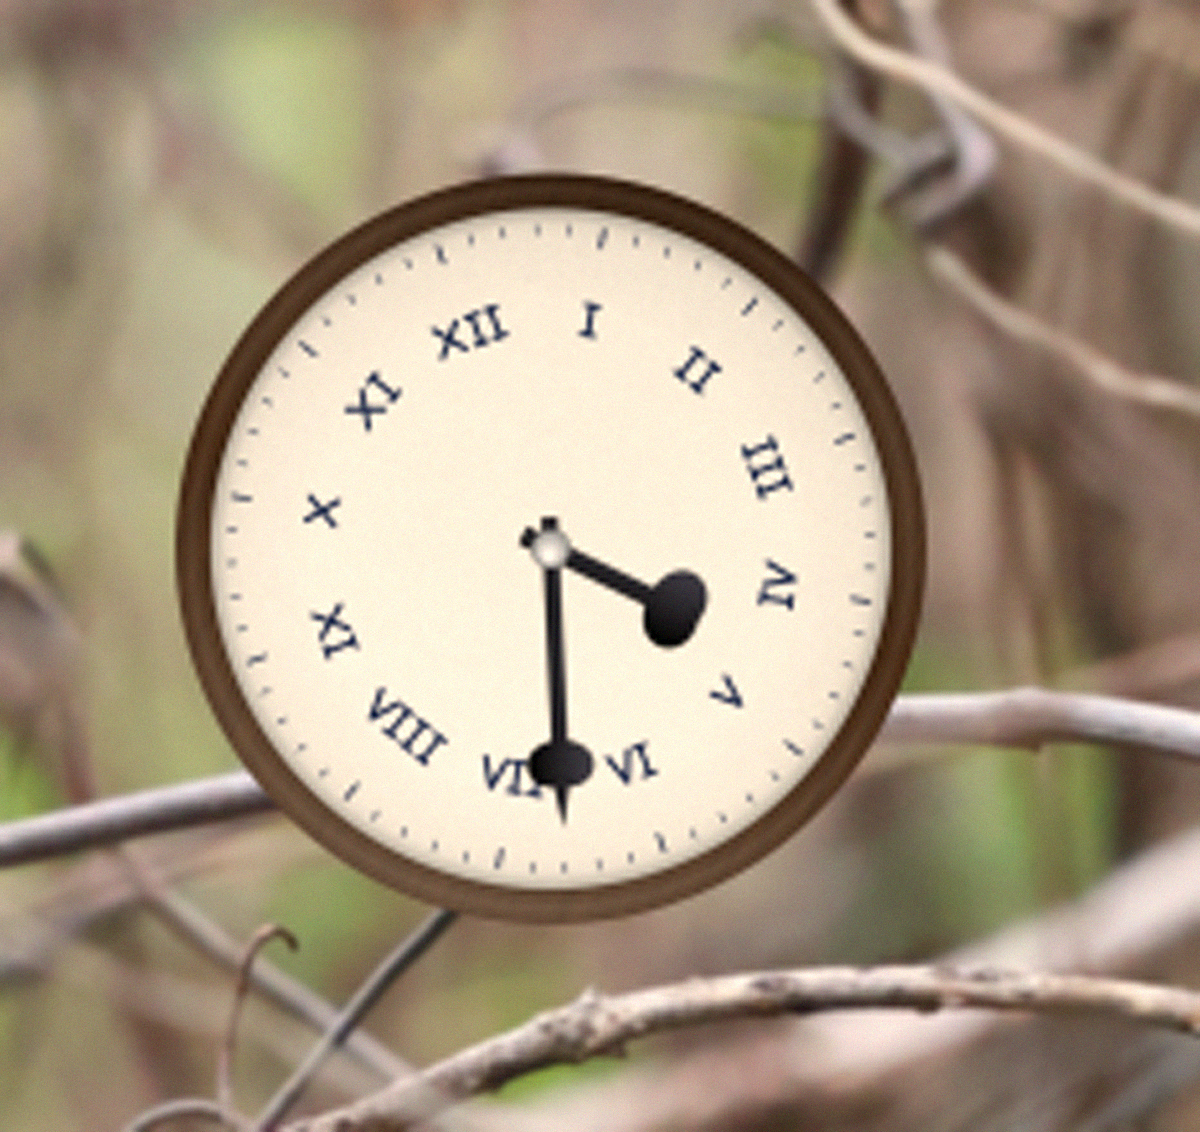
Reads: 4.33
